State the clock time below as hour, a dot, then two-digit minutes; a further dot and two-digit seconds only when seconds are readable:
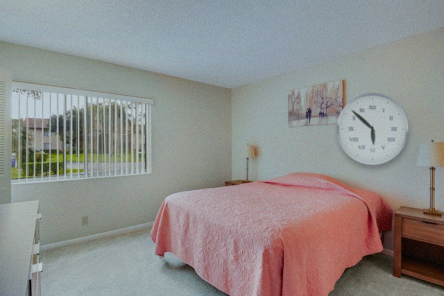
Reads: 5.52
